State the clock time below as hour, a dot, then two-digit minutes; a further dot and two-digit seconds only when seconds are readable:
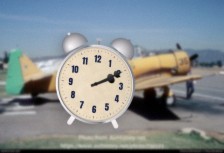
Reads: 2.10
